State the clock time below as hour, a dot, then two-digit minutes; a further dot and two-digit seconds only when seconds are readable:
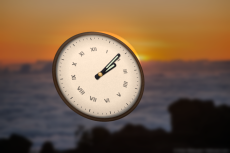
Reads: 2.09
